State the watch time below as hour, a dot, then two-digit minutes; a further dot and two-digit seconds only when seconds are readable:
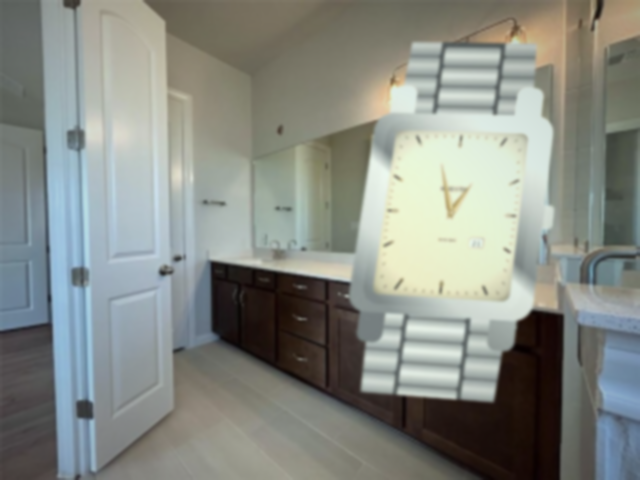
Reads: 12.57
